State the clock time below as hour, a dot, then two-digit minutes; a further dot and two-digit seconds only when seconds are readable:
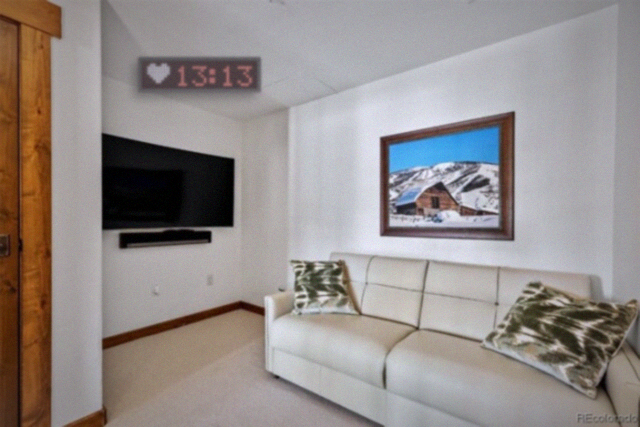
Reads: 13.13
